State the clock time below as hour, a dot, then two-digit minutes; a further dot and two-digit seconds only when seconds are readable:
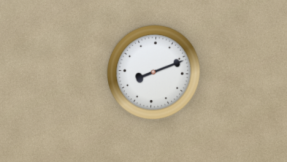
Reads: 8.11
